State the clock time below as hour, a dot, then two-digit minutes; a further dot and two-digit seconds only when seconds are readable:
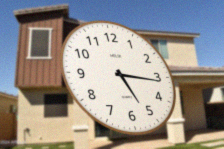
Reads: 5.16
